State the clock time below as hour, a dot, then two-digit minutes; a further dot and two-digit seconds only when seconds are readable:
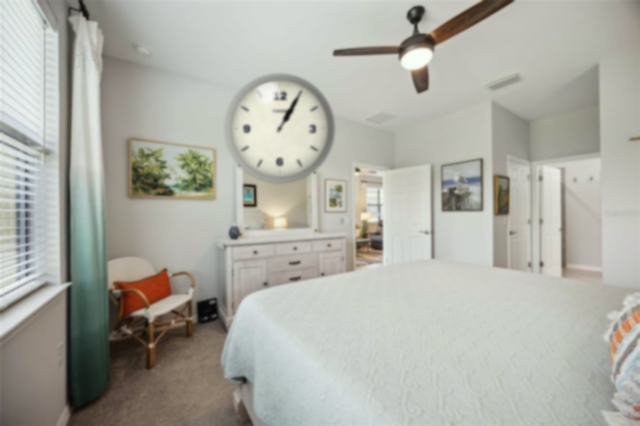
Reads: 1.05
